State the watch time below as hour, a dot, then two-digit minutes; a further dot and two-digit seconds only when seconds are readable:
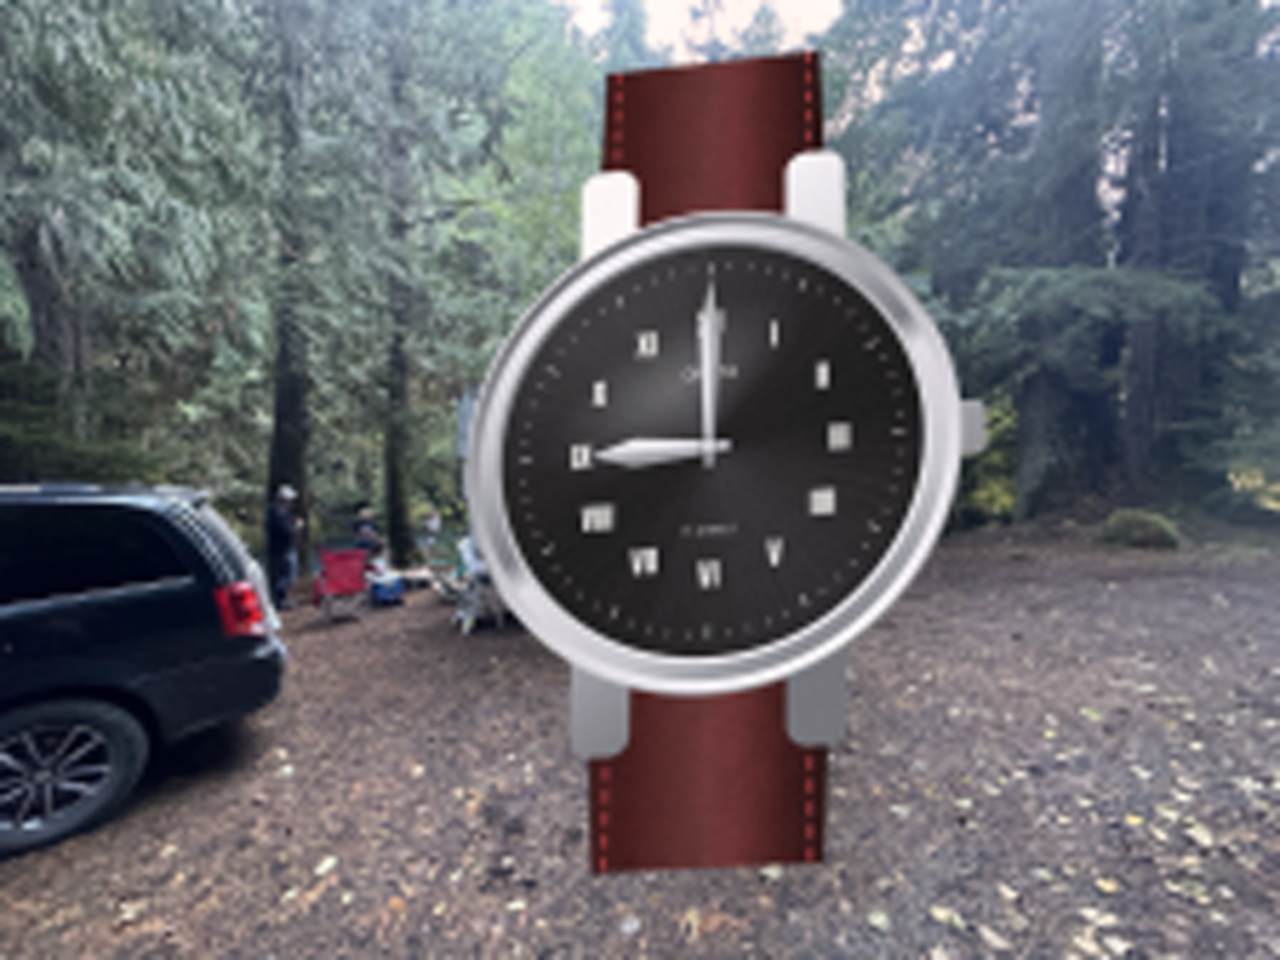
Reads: 9.00
